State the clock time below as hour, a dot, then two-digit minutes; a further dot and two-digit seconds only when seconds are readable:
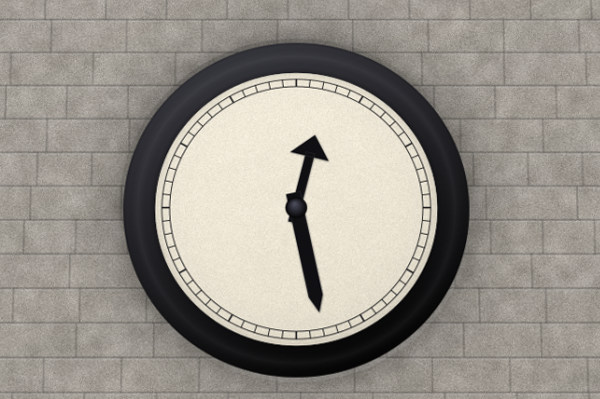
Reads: 12.28
